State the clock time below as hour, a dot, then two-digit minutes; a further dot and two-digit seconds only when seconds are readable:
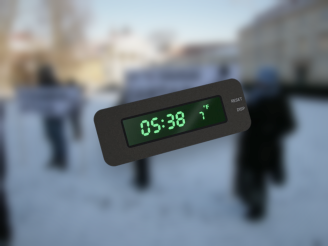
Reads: 5.38
